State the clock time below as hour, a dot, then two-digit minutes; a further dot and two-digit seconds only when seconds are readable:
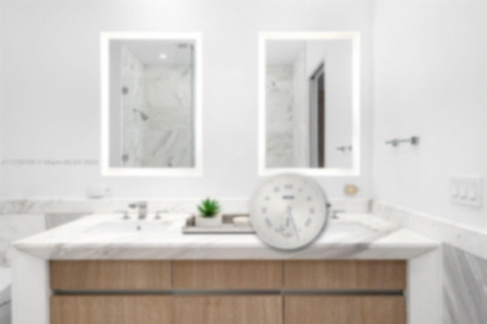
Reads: 6.27
